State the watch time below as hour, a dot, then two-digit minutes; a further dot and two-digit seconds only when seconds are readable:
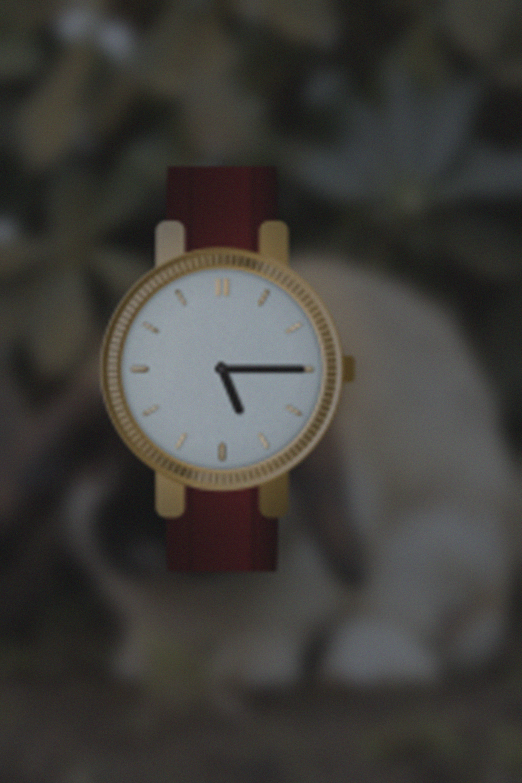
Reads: 5.15
